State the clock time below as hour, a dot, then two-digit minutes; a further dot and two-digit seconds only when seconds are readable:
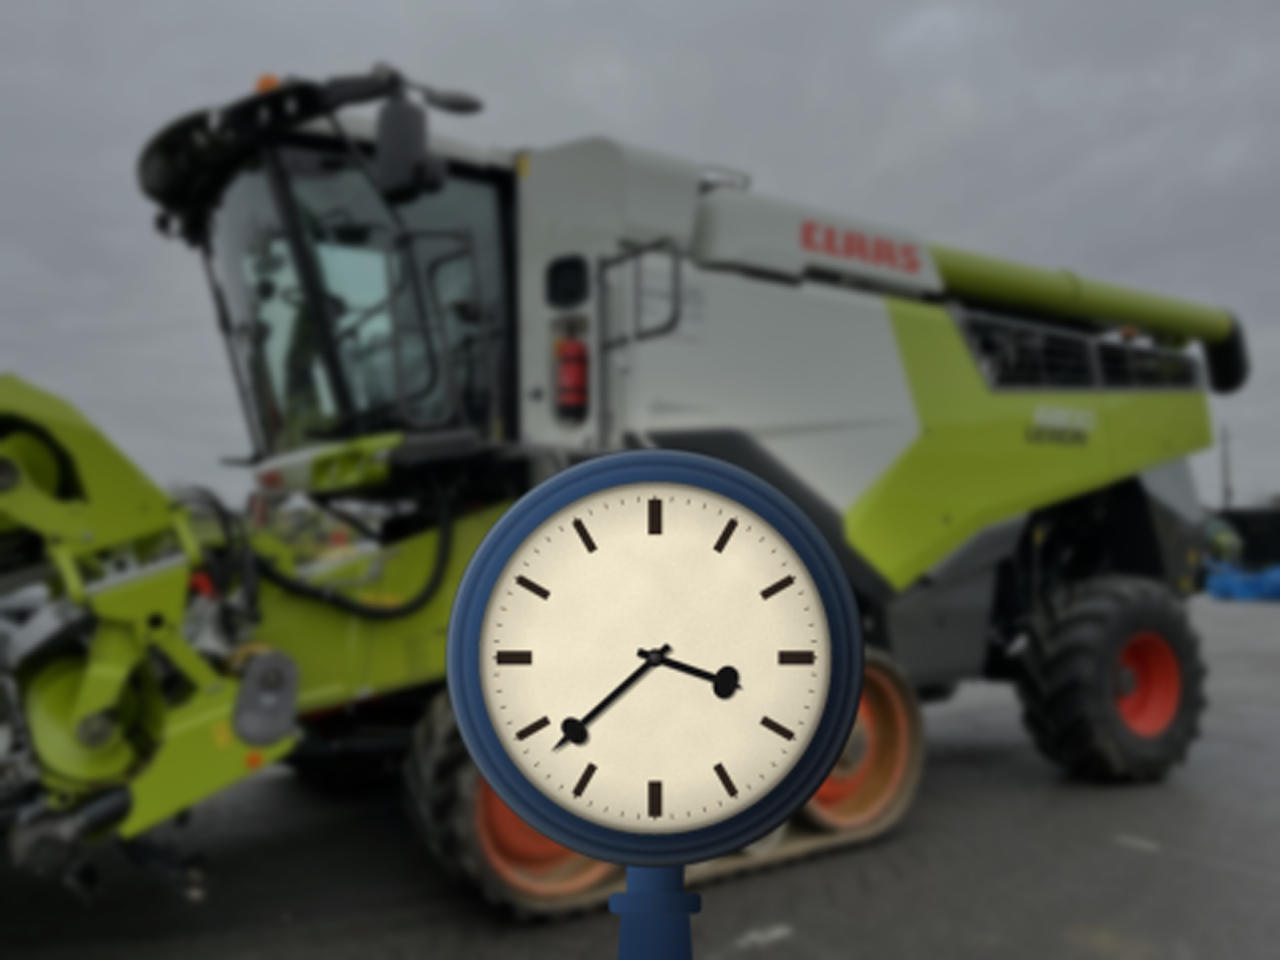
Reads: 3.38
